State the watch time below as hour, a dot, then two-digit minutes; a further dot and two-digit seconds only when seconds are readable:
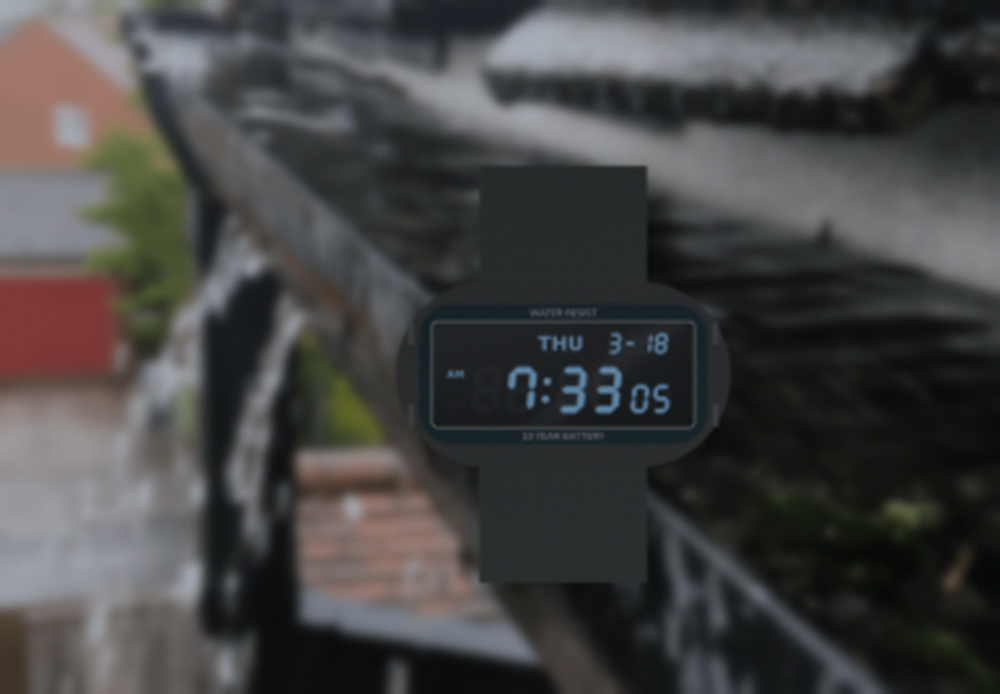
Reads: 7.33.05
